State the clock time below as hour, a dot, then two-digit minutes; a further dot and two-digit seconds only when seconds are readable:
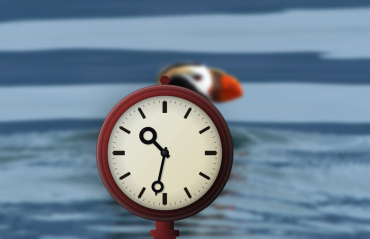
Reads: 10.32
